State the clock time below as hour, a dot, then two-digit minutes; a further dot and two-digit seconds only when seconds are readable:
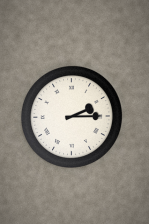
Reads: 2.15
